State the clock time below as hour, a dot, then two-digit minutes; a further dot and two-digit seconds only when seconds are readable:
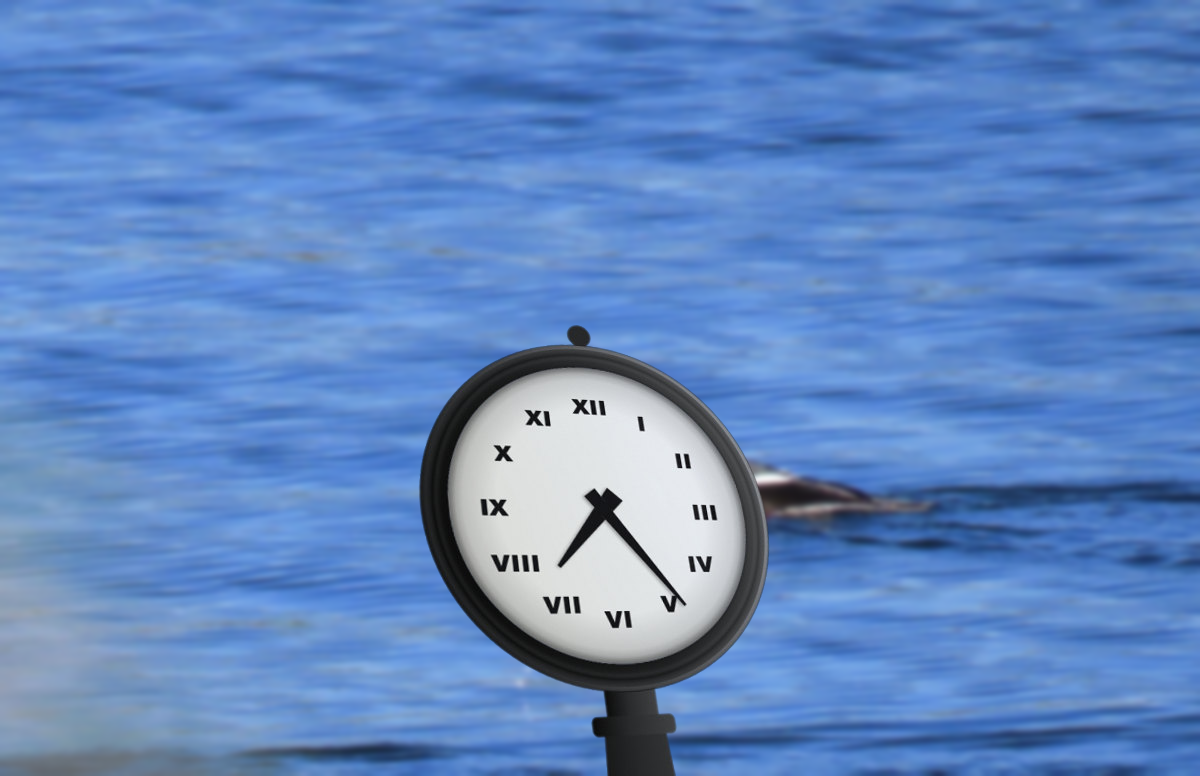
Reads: 7.24
